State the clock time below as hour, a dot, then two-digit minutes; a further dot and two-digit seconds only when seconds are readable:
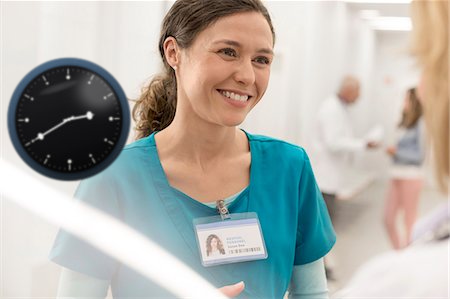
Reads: 2.40
